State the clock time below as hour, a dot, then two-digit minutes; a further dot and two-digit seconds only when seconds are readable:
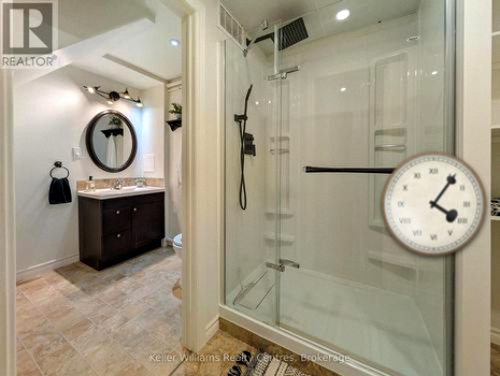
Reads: 4.06
